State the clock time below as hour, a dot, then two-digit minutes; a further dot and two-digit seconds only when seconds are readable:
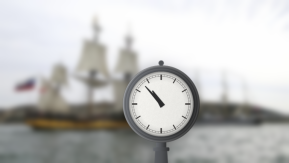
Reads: 10.53
